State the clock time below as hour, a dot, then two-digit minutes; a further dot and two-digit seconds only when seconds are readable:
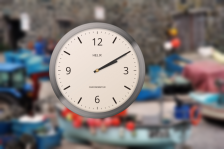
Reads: 2.10
